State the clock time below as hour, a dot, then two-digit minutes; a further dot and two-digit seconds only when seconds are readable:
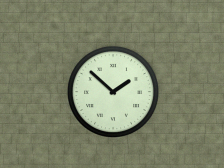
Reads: 1.52
